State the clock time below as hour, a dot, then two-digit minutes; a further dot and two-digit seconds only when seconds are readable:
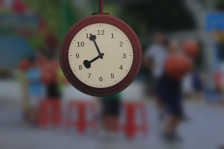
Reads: 7.56
